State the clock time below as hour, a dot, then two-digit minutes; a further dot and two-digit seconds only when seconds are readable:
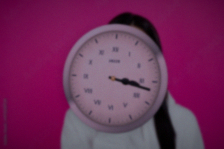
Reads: 3.17
